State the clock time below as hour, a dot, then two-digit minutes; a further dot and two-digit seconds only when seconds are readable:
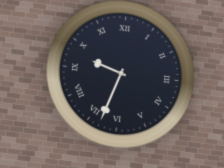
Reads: 9.33
